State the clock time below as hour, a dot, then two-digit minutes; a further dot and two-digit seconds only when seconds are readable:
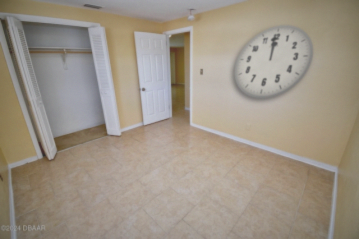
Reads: 11.59
